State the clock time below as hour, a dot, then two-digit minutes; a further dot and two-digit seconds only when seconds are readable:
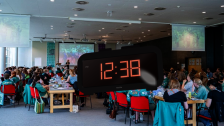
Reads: 12.38
